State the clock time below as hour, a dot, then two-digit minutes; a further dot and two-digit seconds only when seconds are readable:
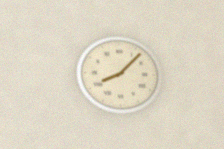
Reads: 8.07
